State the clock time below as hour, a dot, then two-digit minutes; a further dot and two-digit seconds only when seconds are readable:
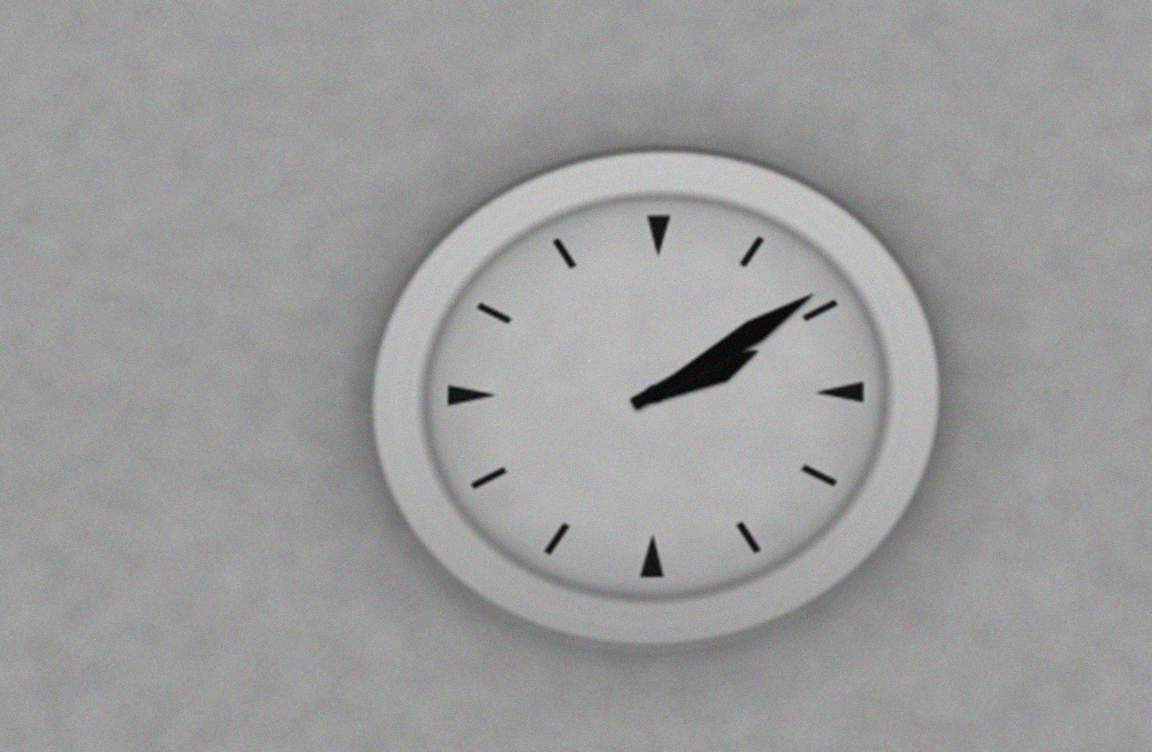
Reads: 2.09
